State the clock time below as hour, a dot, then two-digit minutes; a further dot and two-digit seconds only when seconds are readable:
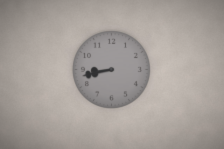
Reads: 8.43
